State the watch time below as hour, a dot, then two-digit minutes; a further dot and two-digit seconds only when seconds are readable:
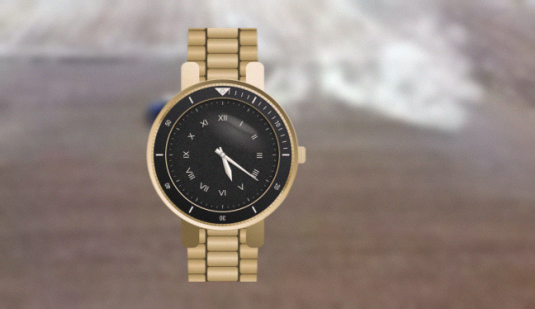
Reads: 5.21
